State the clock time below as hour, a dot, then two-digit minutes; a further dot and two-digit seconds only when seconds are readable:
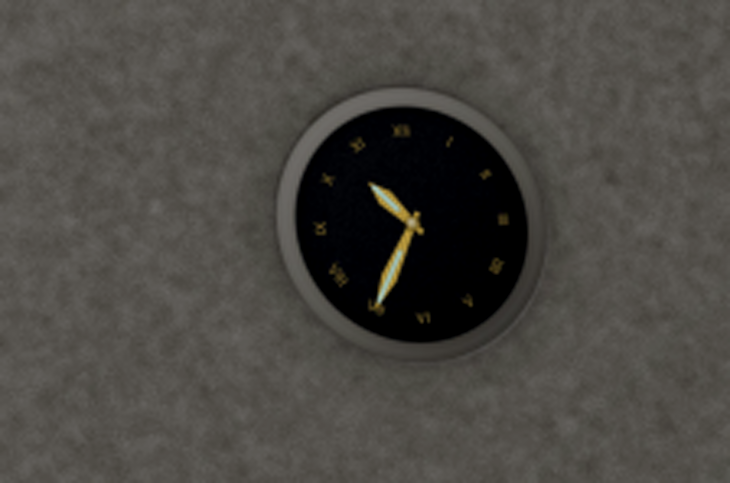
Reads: 10.35
